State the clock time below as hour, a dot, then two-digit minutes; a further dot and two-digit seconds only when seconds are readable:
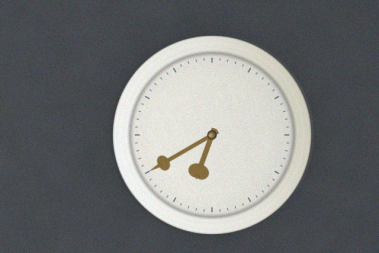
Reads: 6.40
